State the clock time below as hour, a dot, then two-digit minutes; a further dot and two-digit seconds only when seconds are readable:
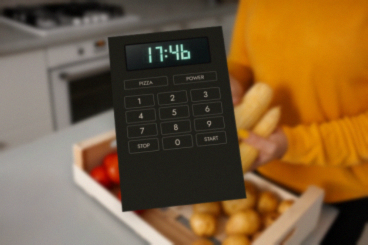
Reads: 17.46
